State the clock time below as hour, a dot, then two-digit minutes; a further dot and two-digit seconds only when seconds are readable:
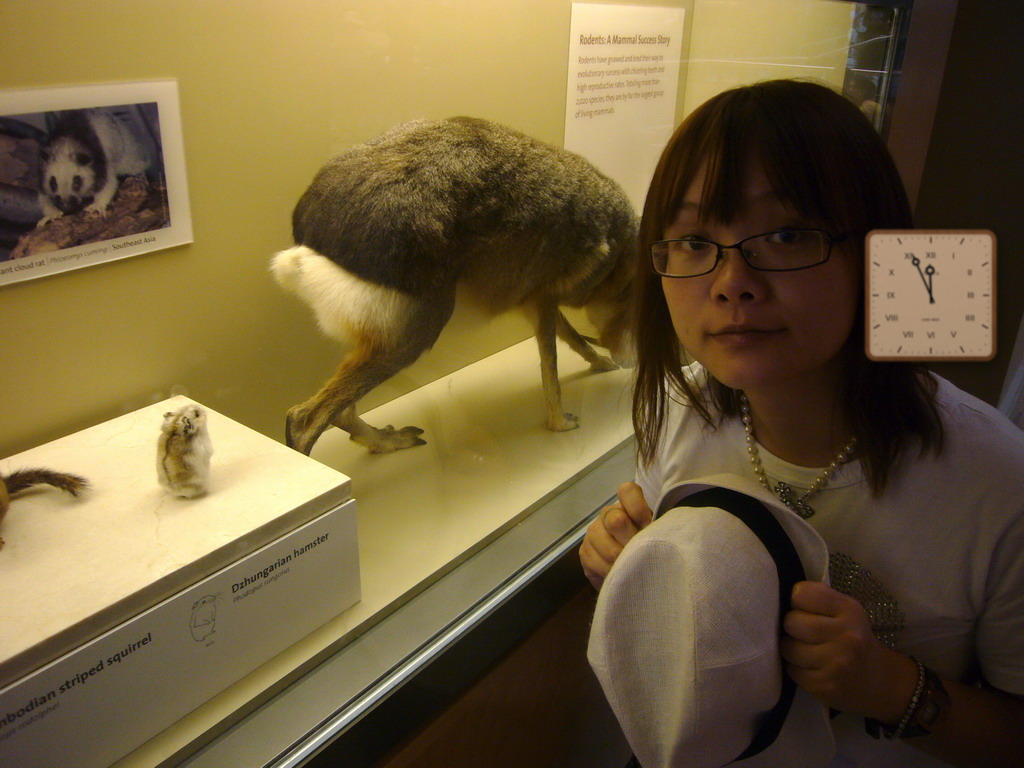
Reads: 11.56
